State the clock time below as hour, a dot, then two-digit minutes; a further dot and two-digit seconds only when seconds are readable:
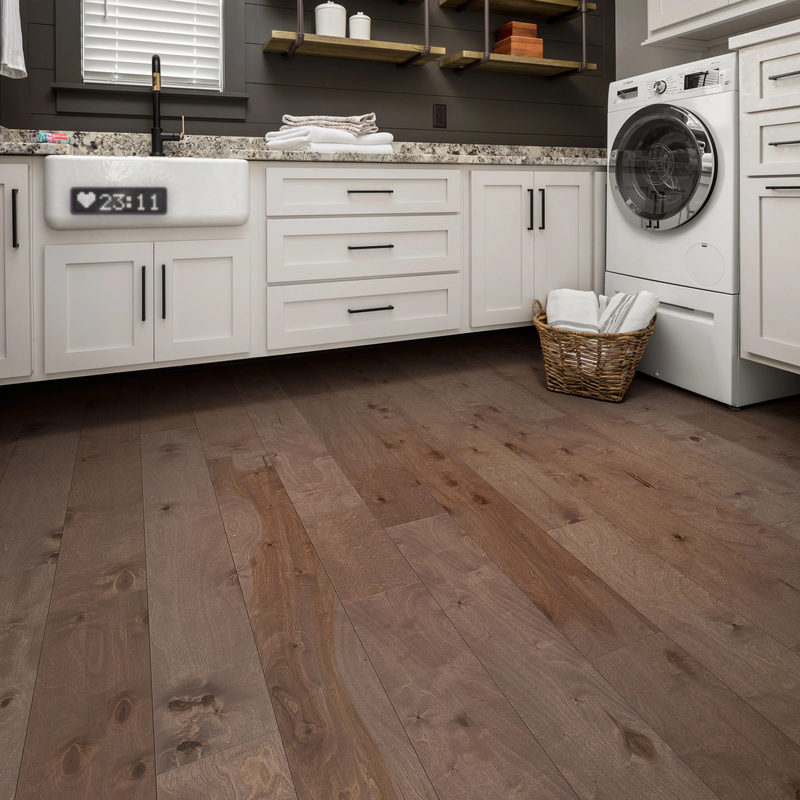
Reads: 23.11
